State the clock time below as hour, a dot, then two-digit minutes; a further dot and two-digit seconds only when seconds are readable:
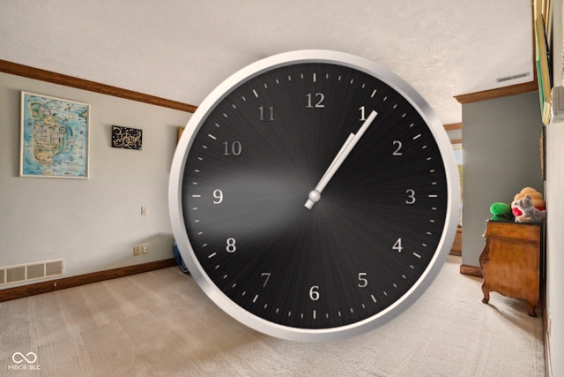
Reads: 1.06
